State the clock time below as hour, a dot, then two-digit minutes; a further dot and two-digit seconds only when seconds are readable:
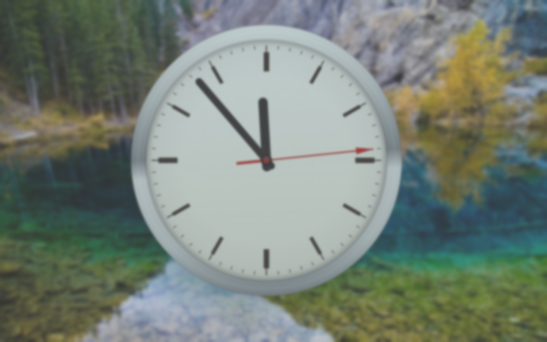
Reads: 11.53.14
